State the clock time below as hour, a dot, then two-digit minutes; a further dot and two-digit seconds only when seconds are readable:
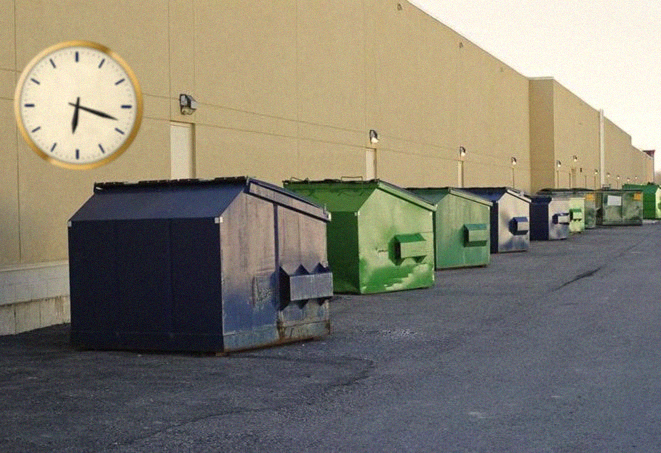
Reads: 6.18
